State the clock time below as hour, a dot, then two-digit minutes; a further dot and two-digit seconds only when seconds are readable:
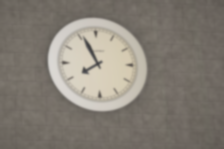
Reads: 7.56
